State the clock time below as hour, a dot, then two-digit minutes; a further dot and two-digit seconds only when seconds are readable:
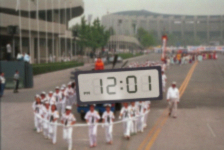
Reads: 12.01
